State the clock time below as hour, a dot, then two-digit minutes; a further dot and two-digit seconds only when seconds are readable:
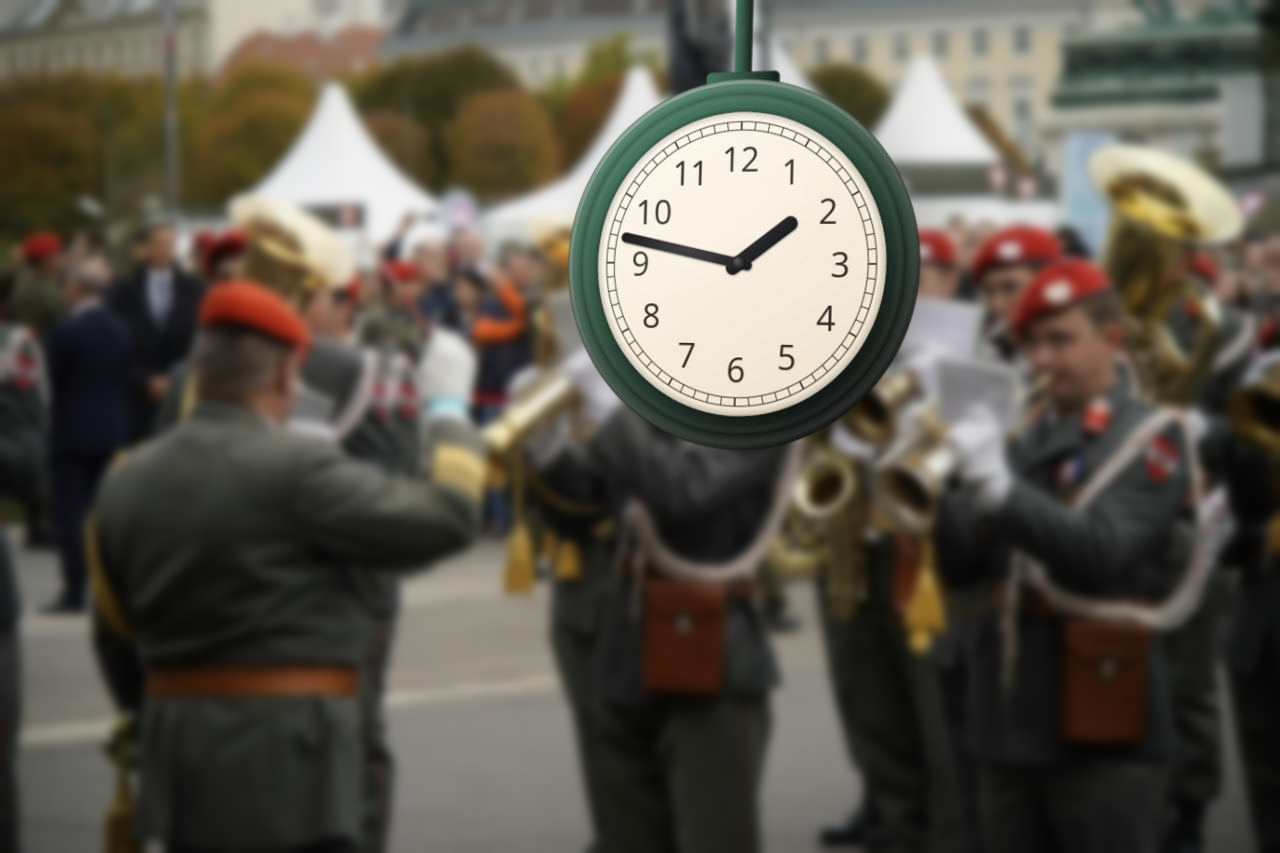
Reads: 1.47
